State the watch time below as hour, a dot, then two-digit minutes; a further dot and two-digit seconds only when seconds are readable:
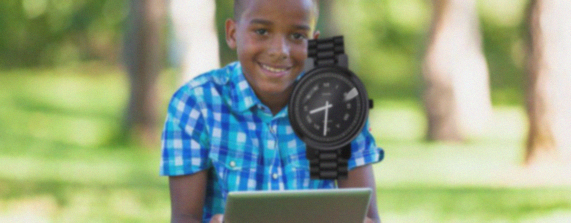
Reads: 8.31
